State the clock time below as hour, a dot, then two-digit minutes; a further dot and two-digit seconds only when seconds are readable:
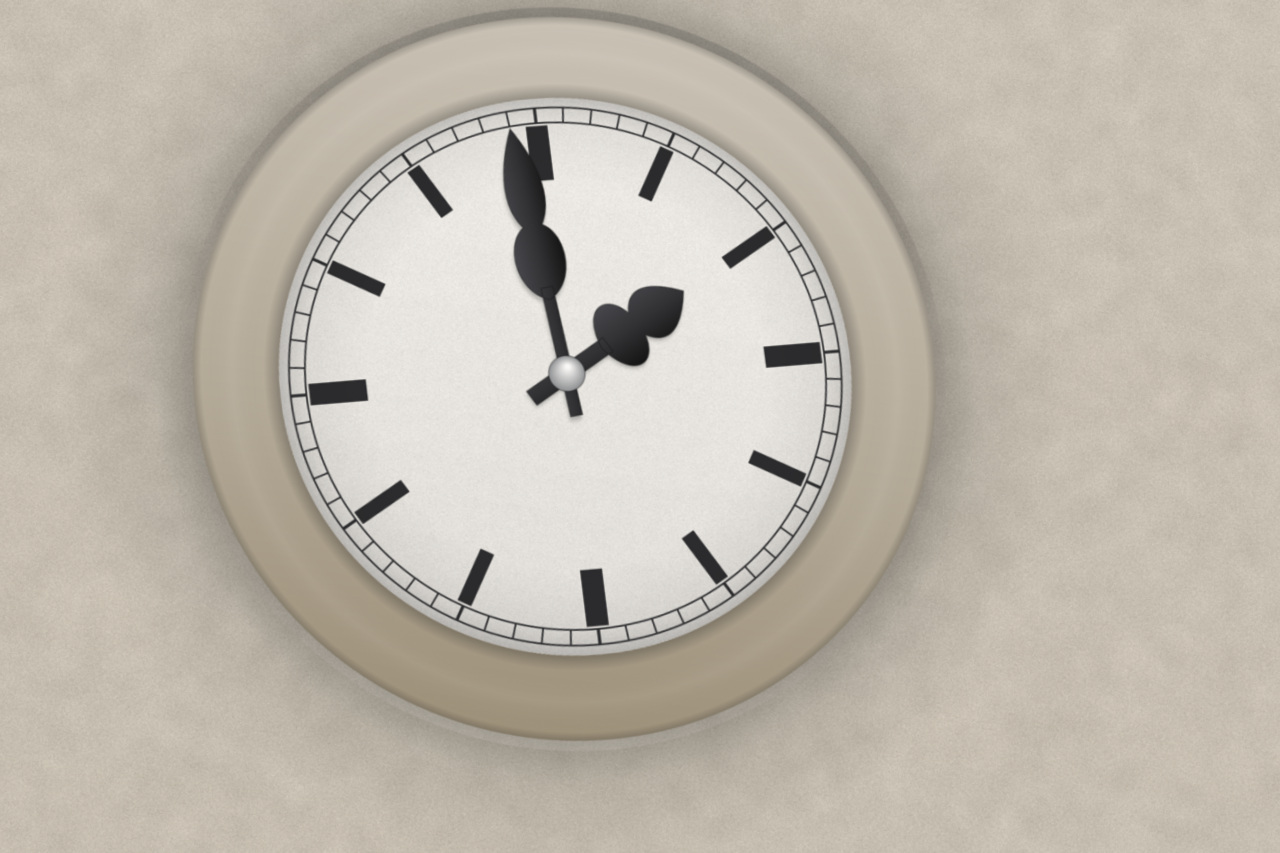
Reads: 1.59
